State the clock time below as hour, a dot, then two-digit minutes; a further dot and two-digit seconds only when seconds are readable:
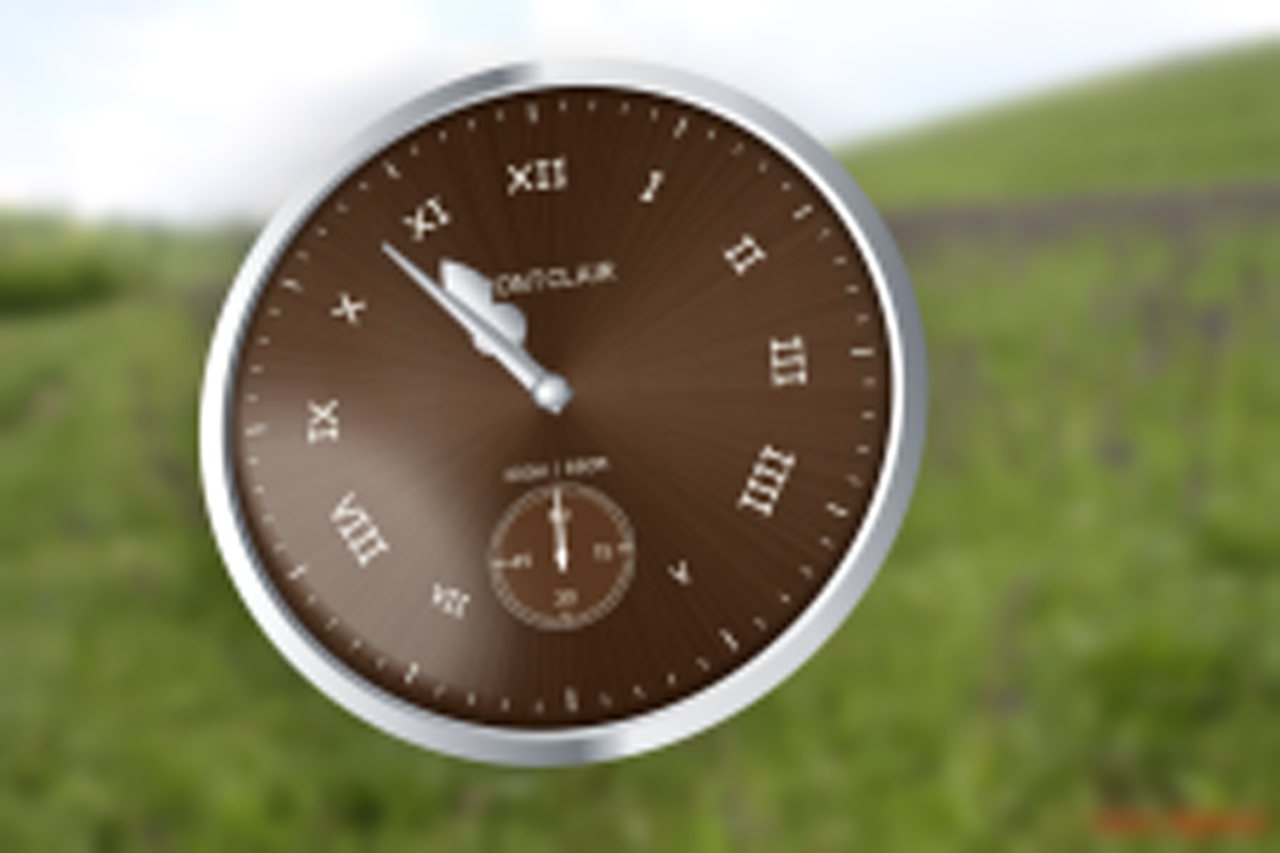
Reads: 10.53
